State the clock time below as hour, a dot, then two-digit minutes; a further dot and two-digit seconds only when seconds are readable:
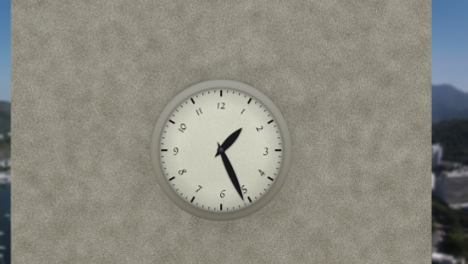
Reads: 1.26
